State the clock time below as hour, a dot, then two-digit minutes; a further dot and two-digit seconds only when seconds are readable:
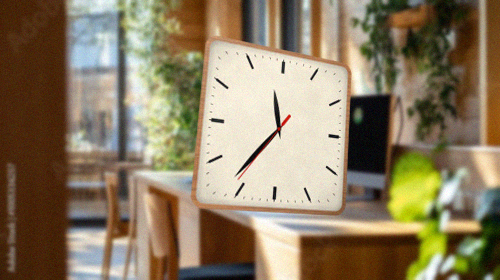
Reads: 11.36.36
